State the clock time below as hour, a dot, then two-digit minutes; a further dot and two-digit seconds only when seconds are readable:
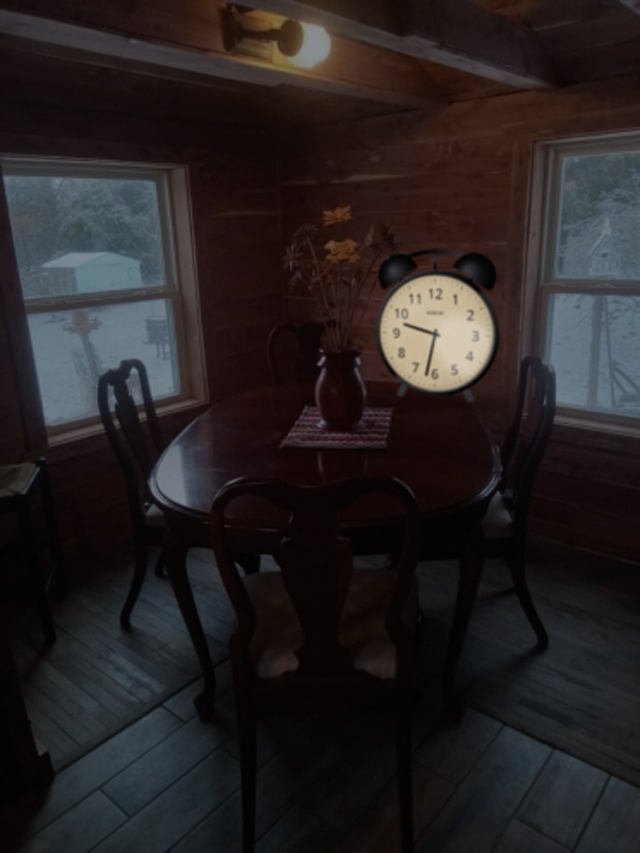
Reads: 9.32
